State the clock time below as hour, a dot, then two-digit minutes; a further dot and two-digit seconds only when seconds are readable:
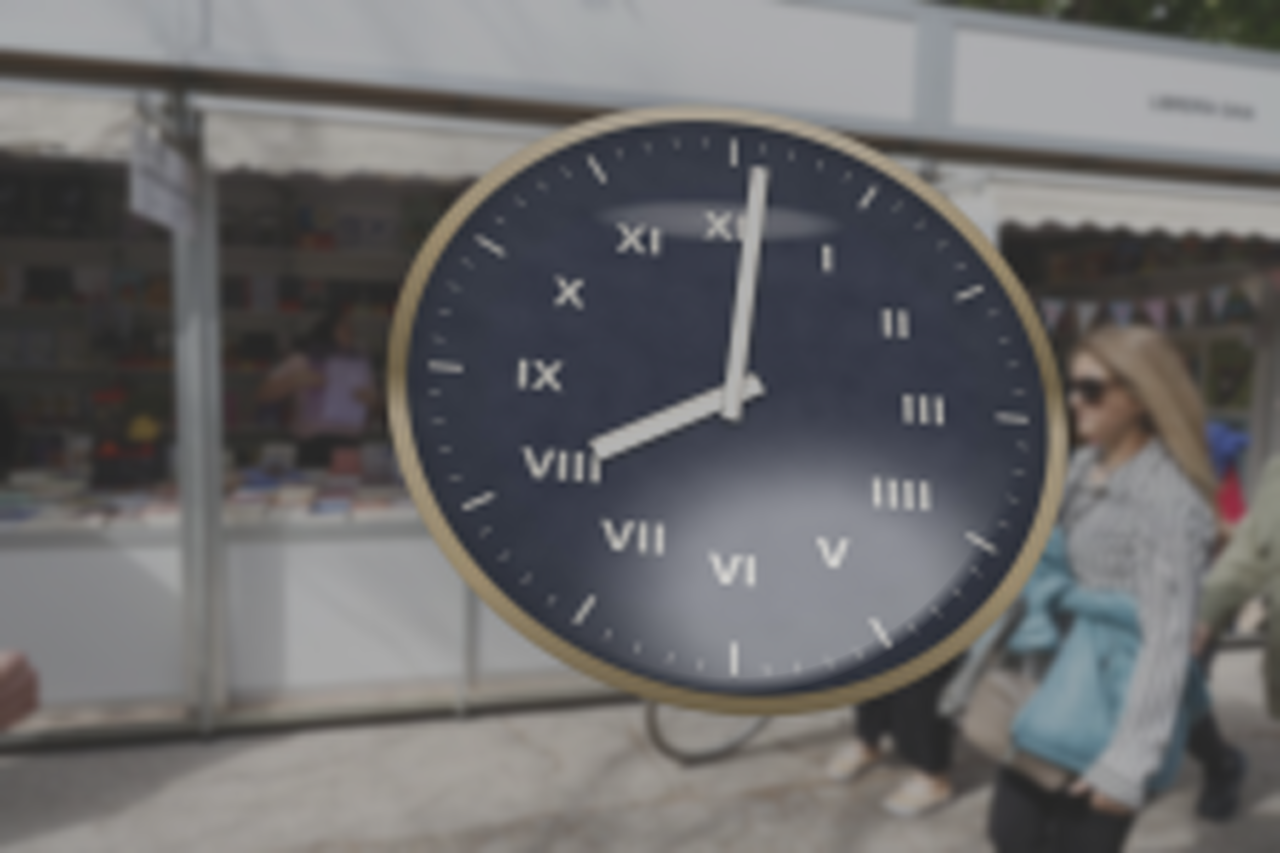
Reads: 8.01
